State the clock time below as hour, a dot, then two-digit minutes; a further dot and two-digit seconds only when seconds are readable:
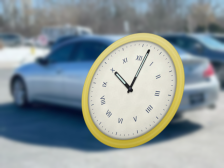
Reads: 10.02
